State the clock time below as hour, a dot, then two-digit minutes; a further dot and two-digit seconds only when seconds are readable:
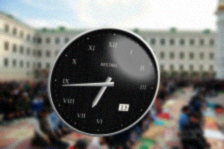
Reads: 6.44
